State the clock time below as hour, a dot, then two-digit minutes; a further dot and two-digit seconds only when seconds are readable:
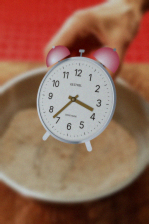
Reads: 3.37
